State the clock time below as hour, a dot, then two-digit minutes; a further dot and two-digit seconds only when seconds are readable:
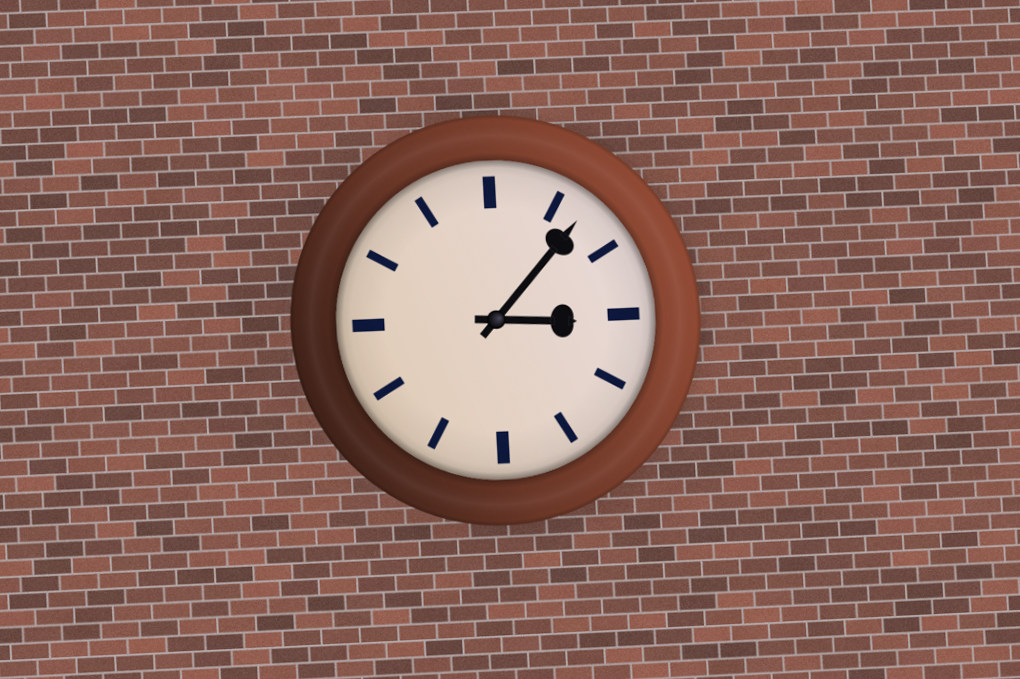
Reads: 3.07
